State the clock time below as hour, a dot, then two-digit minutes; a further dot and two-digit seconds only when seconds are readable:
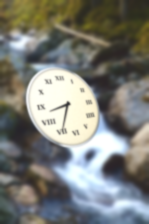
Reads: 8.35
